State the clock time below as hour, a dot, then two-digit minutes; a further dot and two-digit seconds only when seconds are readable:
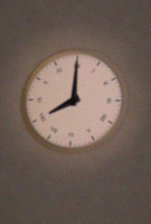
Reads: 8.00
